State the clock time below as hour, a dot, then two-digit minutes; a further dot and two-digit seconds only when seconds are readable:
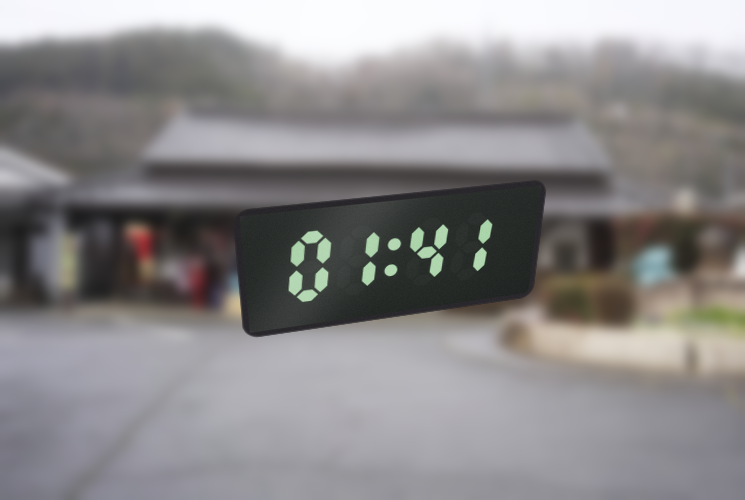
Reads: 1.41
